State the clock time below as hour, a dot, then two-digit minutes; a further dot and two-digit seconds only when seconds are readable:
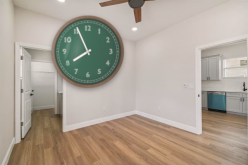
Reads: 7.56
